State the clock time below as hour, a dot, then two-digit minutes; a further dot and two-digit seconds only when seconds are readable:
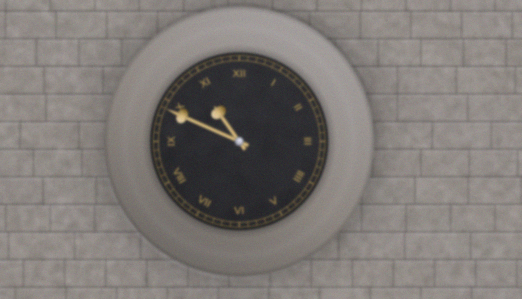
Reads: 10.49
